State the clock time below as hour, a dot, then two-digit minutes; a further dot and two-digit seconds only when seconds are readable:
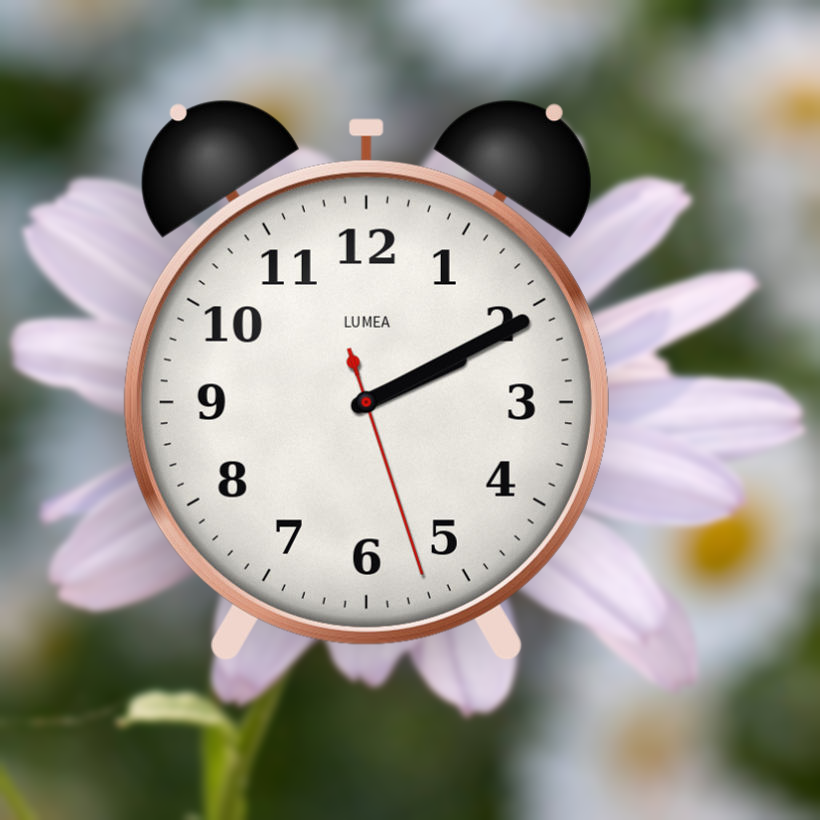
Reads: 2.10.27
